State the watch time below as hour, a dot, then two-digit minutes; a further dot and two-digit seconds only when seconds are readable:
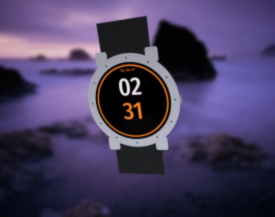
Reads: 2.31
